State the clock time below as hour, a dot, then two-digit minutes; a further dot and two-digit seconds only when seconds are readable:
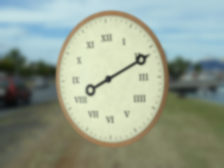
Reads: 8.11
